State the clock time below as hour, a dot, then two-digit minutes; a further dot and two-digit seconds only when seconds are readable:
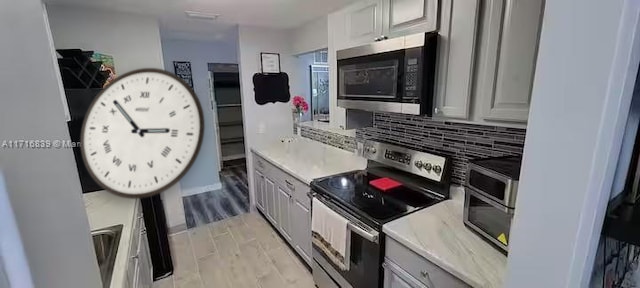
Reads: 2.52
